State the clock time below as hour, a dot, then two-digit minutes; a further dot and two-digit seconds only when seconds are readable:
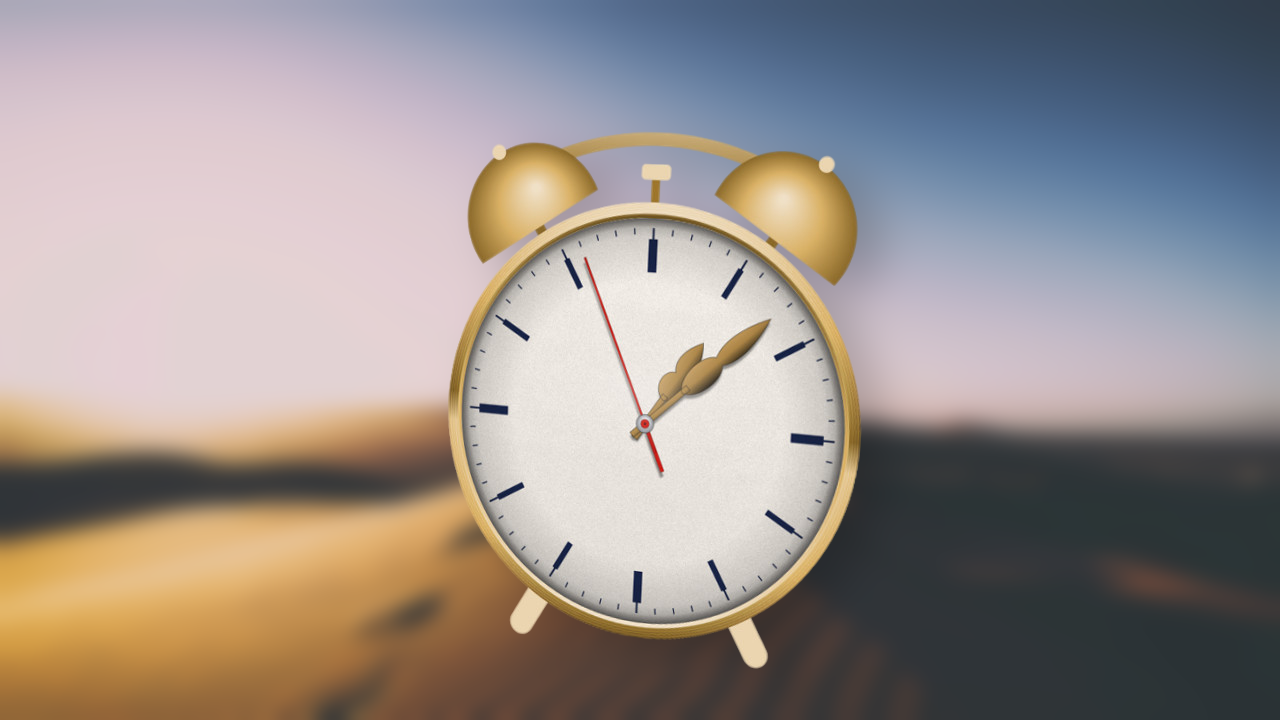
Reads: 1.07.56
